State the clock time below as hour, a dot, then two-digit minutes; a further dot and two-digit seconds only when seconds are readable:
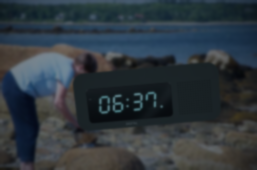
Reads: 6.37
